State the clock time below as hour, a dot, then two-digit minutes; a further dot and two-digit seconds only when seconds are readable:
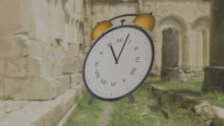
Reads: 11.03
